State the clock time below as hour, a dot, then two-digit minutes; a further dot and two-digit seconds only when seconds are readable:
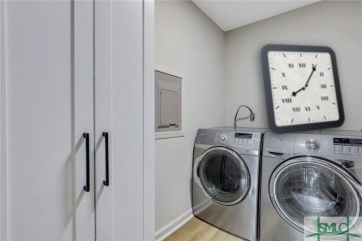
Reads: 8.06
